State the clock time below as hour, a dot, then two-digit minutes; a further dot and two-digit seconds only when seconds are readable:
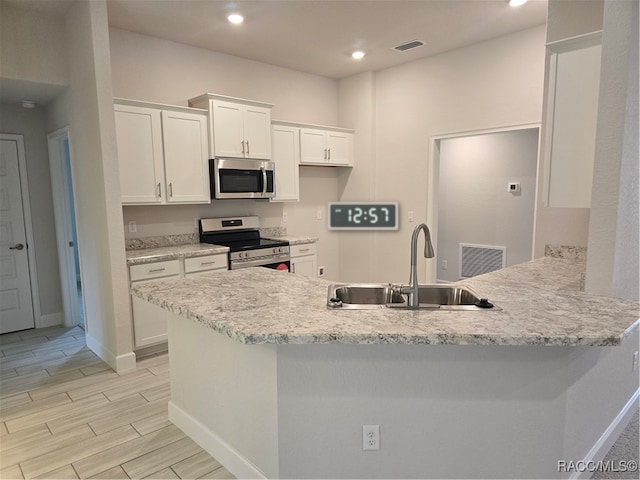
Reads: 12.57
